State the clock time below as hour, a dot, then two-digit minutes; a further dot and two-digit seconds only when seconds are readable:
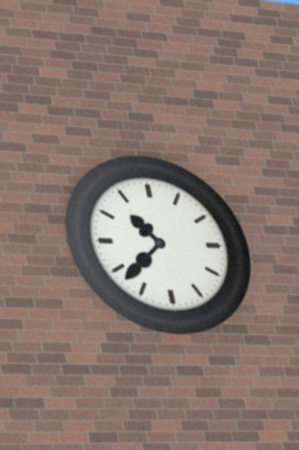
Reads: 10.38
